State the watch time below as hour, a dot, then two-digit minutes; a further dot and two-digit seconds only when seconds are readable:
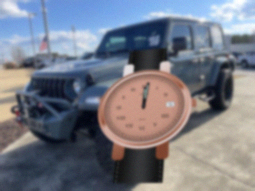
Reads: 12.01
